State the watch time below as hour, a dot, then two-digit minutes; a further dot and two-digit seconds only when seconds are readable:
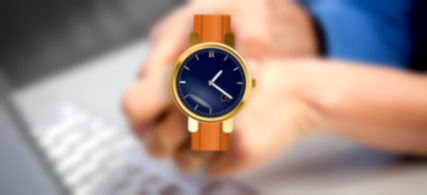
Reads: 1.21
